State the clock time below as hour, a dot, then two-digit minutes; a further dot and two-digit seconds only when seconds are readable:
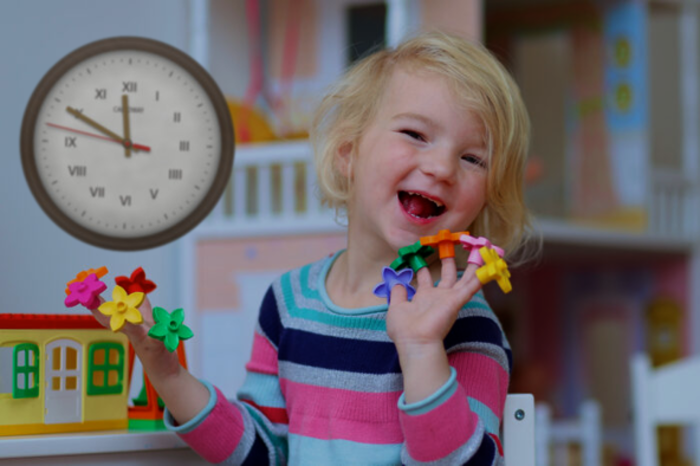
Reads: 11.49.47
